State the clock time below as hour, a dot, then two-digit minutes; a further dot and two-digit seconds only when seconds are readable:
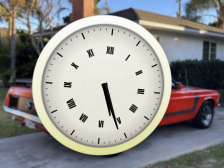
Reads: 5.26
